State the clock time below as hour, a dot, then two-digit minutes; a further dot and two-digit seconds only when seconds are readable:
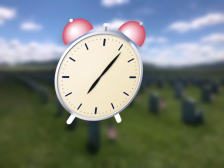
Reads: 7.06
